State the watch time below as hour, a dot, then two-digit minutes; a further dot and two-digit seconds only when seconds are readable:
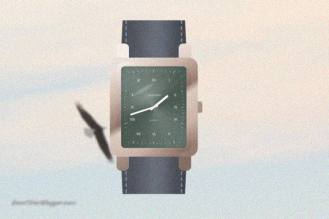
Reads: 1.42
